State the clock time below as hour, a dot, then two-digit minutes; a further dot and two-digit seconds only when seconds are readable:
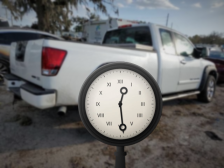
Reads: 12.29
